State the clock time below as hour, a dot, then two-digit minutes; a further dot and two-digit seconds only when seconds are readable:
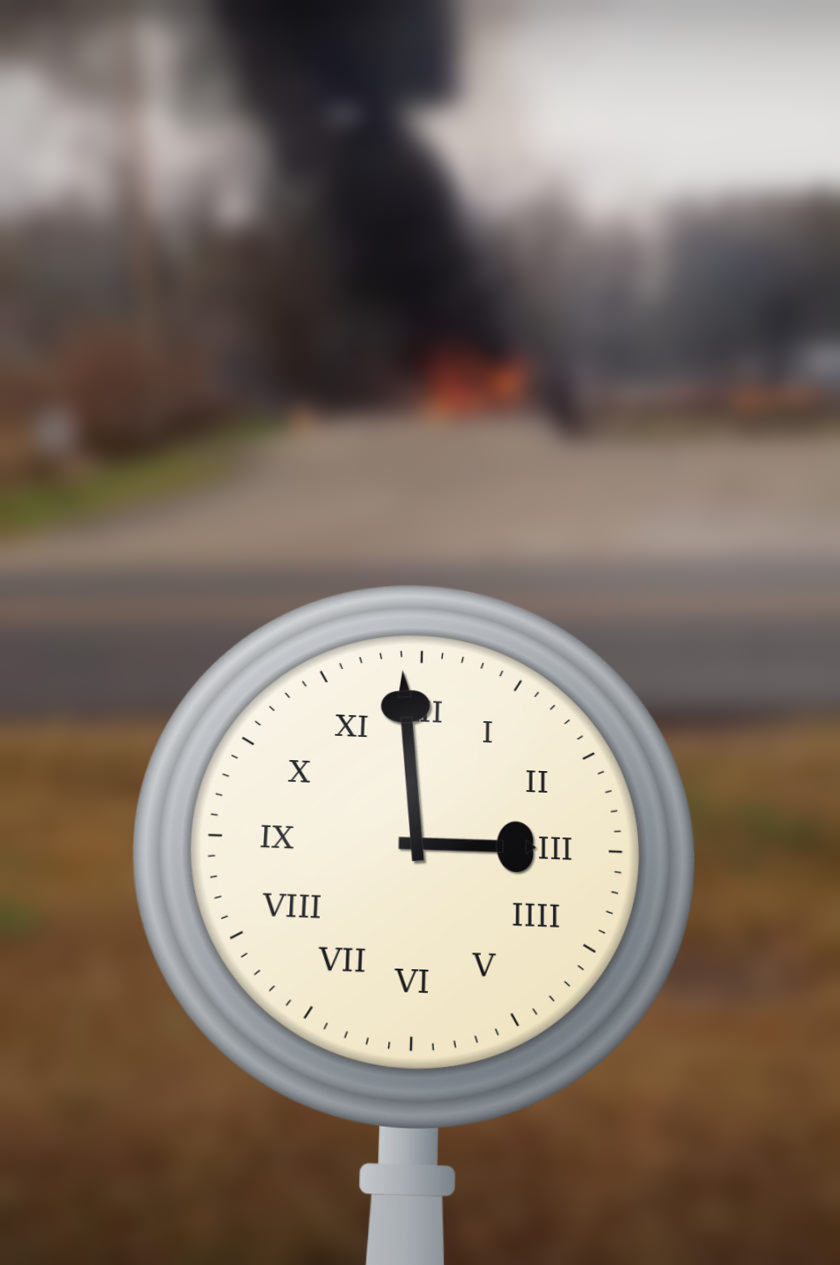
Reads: 2.59
